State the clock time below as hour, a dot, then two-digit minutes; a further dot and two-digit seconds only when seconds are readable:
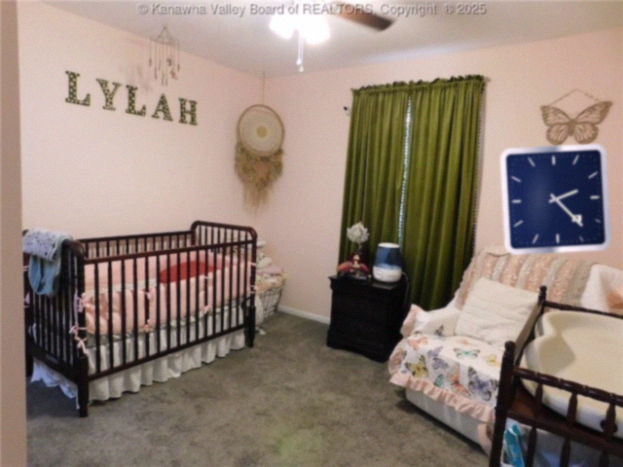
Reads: 2.23
